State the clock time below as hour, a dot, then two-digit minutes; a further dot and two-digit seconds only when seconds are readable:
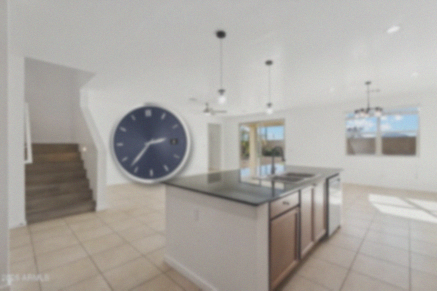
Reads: 2.37
